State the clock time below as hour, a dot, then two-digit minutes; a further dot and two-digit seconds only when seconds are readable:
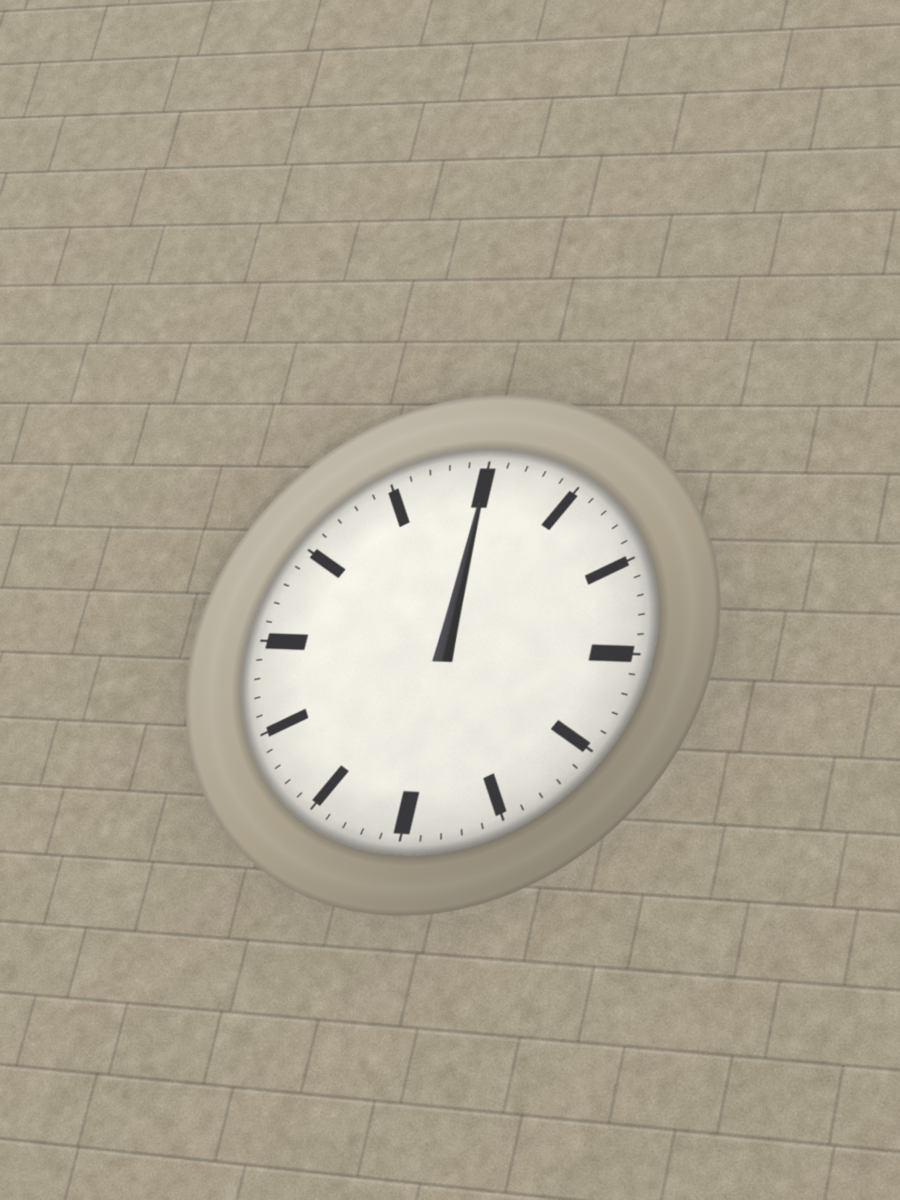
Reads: 12.00
